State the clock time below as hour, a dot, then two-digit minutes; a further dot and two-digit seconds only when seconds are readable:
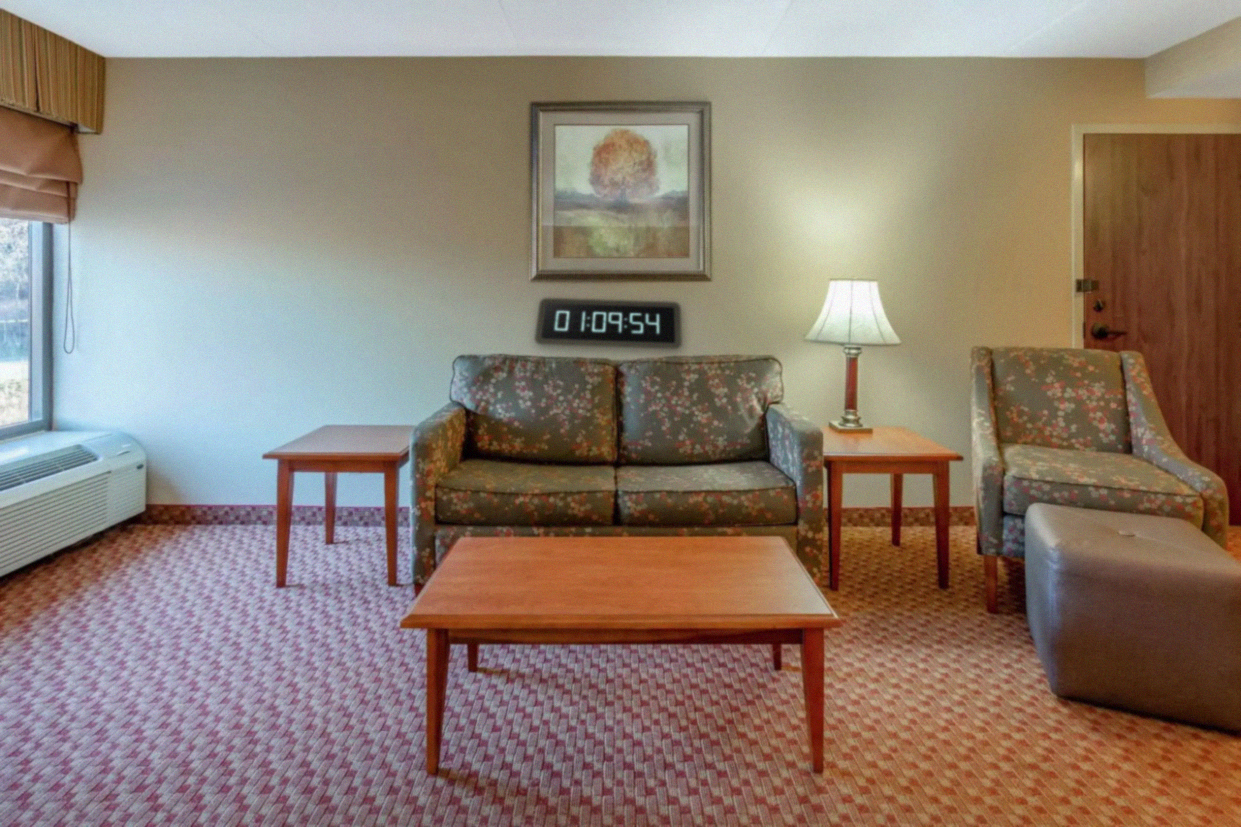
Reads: 1.09.54
